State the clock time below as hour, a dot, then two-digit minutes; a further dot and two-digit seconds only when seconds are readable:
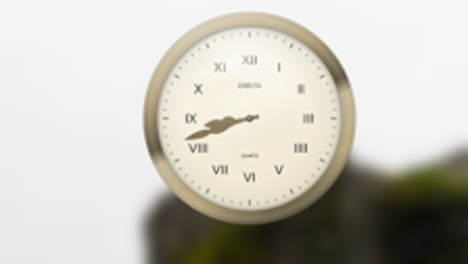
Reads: 8.42
